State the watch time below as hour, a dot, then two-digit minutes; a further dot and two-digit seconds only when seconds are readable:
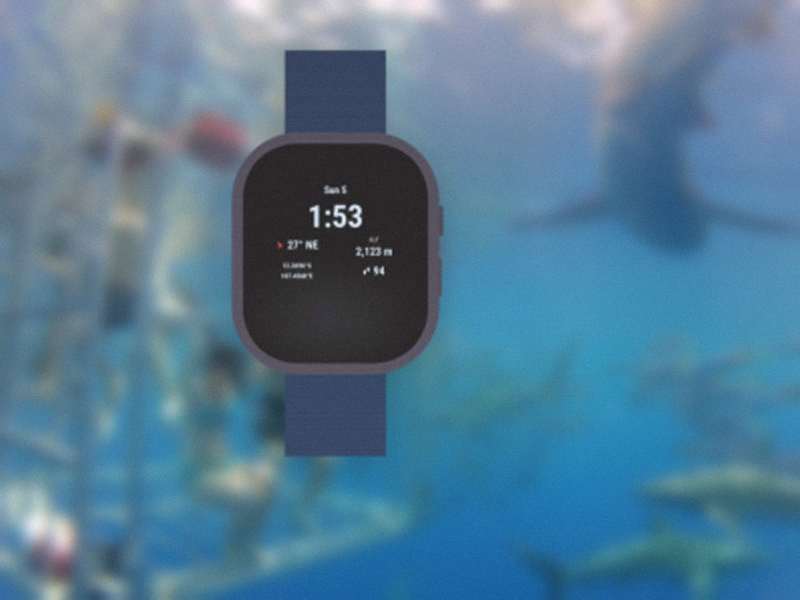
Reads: 1.53
